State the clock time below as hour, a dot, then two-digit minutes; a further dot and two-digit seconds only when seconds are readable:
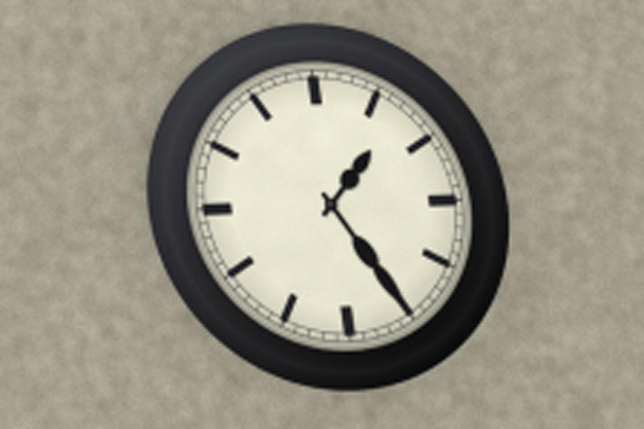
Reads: 1.25
